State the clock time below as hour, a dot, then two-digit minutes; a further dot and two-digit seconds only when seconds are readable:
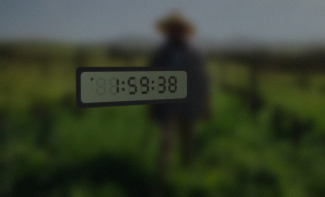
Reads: 1.59.38
